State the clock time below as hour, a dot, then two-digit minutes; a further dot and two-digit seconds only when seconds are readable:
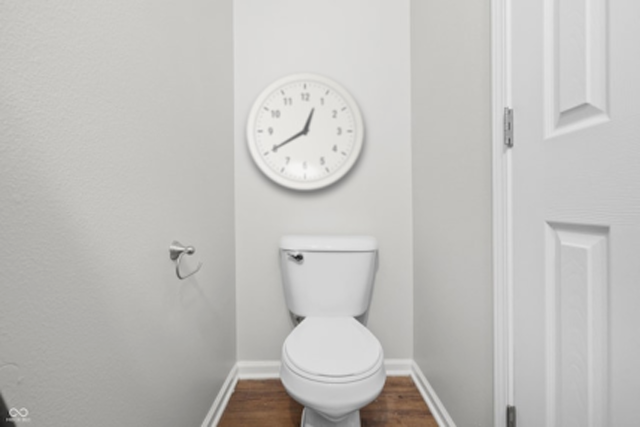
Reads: 12.40
